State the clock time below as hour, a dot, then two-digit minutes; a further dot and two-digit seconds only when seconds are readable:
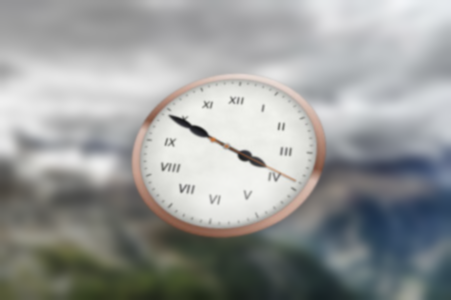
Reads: 3.49.19
